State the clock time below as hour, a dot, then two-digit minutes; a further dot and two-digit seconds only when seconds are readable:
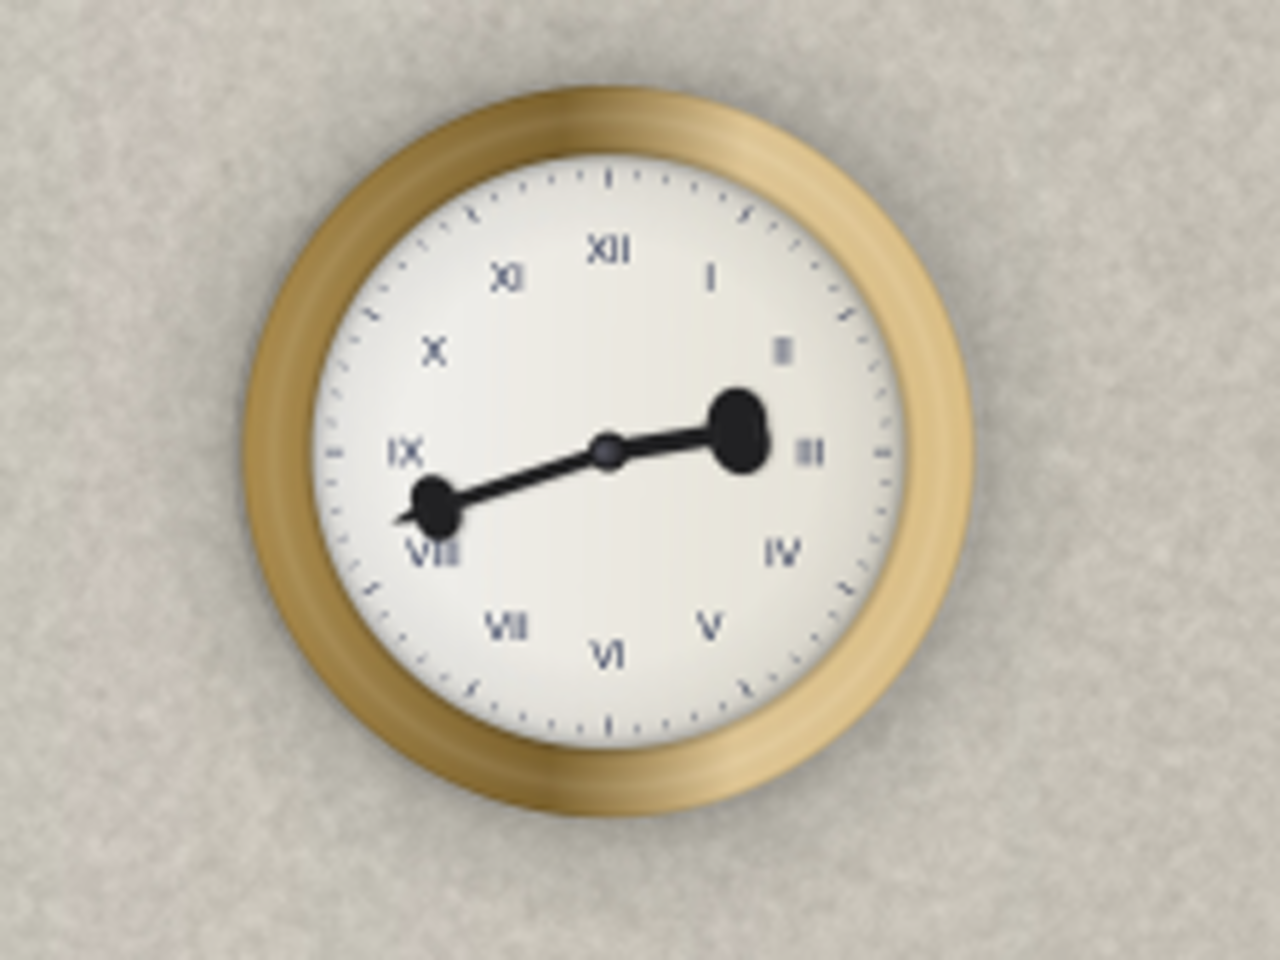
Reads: 2.42
